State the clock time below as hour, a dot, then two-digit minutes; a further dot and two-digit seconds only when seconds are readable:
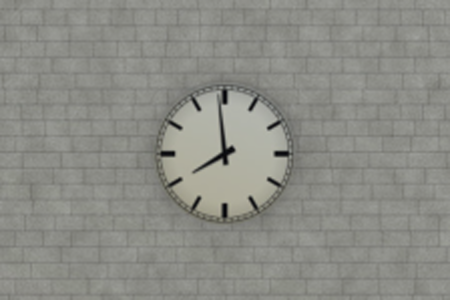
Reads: 7.59
